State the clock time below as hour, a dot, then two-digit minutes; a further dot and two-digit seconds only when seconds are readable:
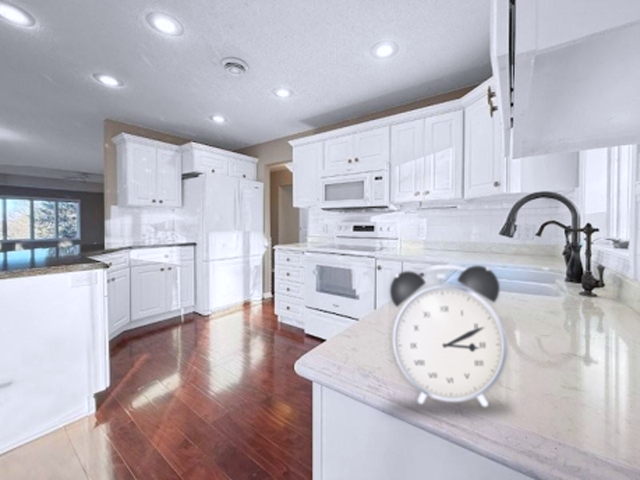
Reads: 3.11
